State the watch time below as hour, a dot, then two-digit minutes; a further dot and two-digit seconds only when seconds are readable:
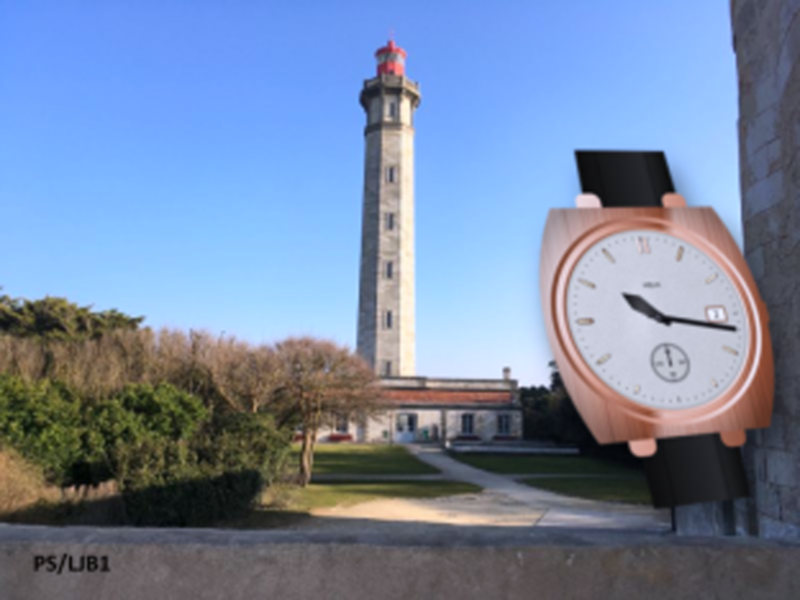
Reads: 10.17
